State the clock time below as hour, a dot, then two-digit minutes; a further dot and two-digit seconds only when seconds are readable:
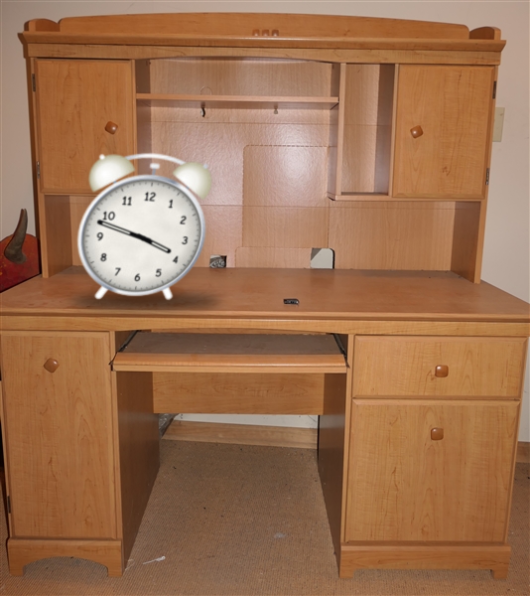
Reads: 3.48
